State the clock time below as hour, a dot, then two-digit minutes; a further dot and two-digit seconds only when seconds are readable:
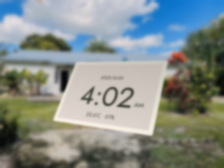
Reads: 4.02
